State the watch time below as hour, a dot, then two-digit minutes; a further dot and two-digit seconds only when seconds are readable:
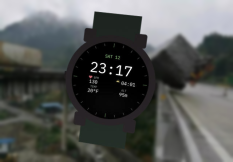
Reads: 23.17
